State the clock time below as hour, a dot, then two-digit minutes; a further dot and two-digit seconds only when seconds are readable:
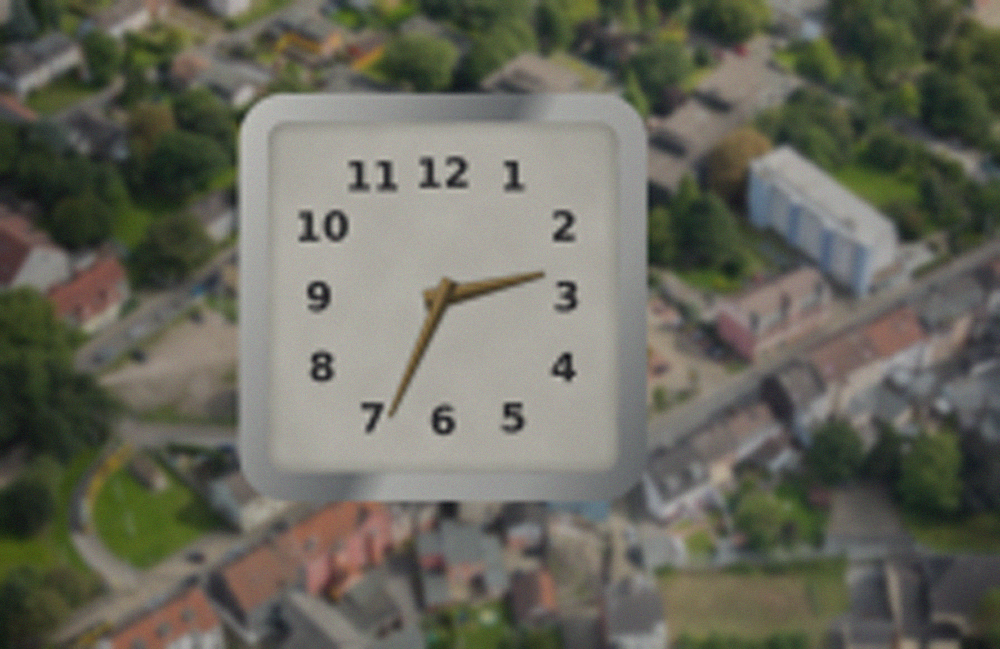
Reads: 2.34
